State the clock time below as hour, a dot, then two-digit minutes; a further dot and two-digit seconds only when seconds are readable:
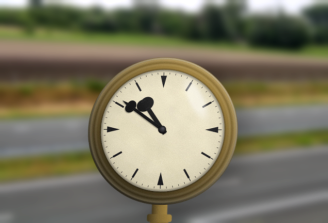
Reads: 10.51
